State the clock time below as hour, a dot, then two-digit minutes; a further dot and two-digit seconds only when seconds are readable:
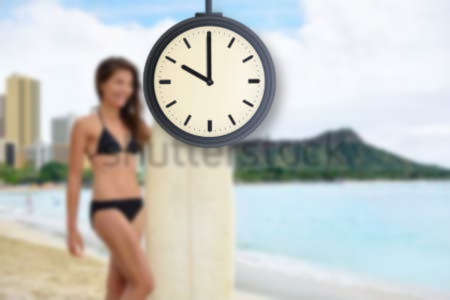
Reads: 10.00
